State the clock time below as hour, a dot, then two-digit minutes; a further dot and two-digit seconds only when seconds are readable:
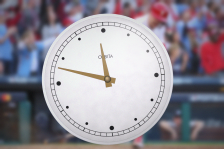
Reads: 11.48
